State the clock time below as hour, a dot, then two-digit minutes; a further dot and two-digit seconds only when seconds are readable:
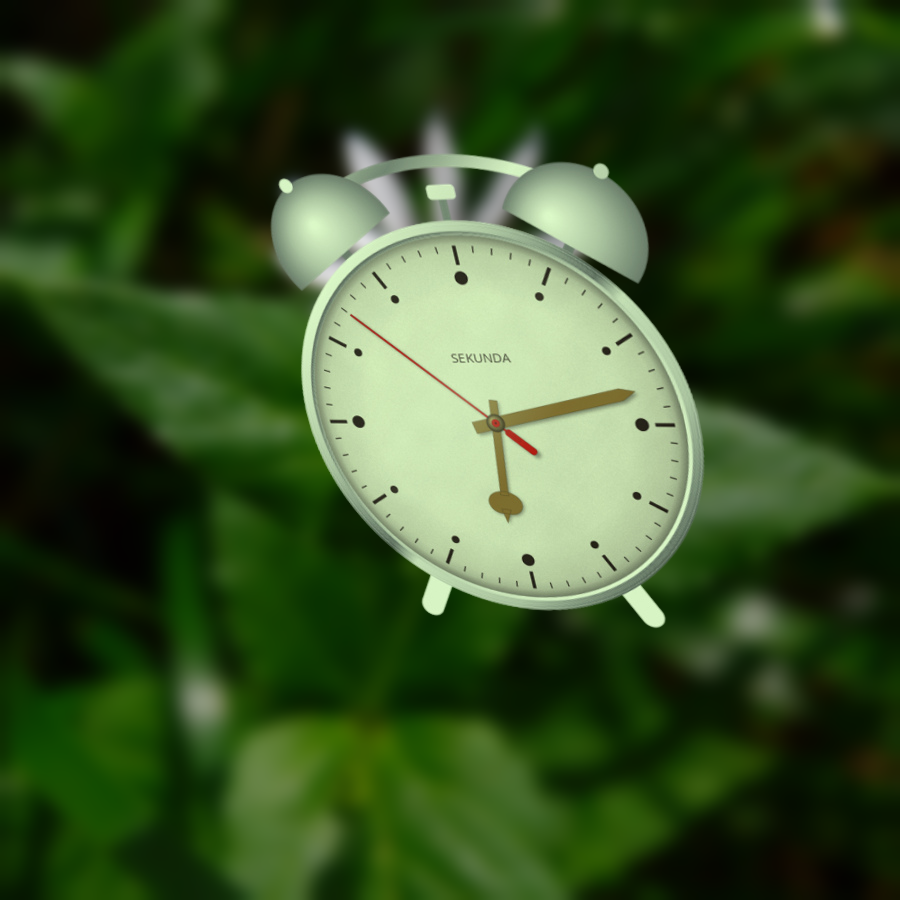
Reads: 6.12.52
